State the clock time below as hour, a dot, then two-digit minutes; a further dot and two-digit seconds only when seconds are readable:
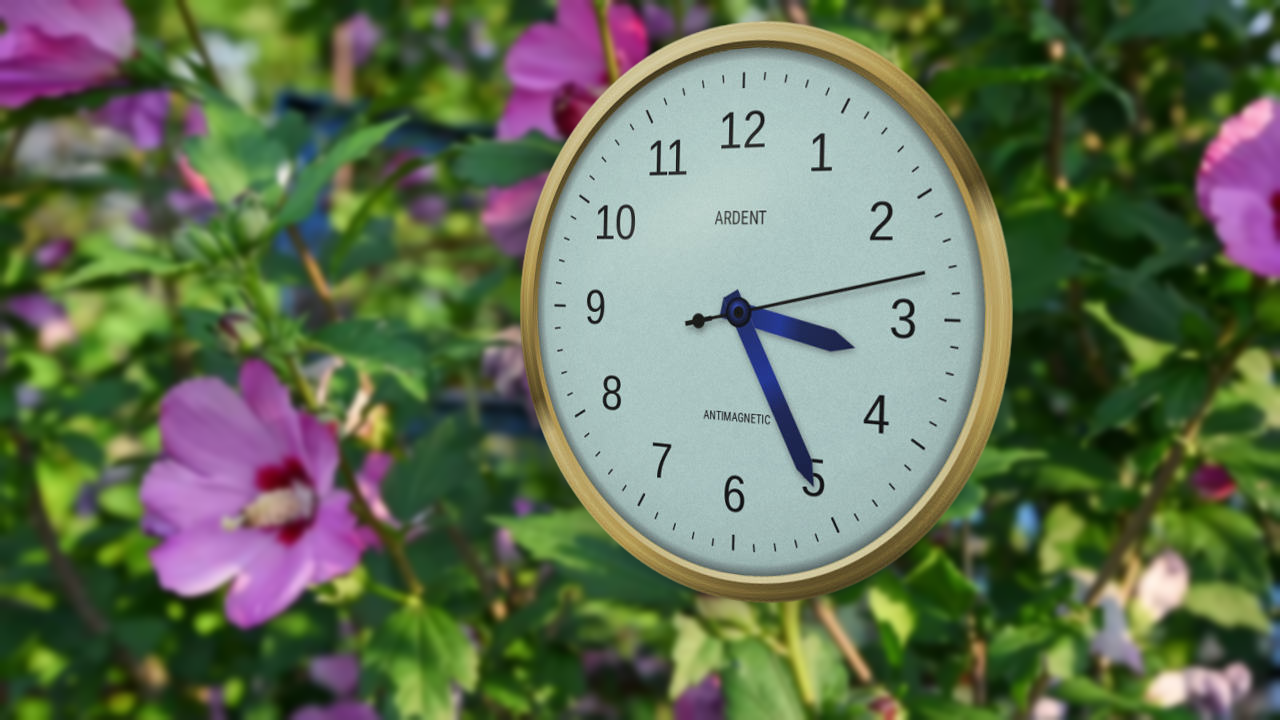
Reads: 3.25.13
